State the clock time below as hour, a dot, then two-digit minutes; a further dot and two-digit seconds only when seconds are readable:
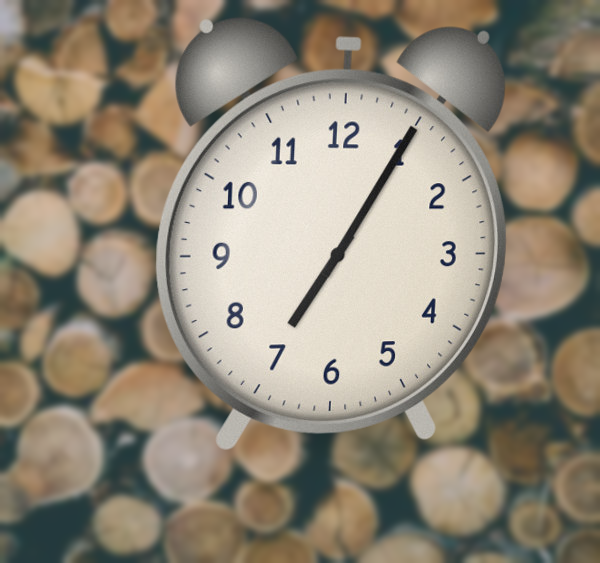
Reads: 7.05
